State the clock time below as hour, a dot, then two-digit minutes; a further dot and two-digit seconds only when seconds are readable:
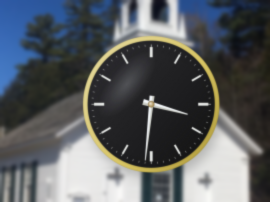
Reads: 3.31
